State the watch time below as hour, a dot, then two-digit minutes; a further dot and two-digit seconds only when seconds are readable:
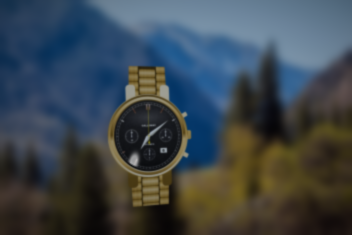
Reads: 7.09
